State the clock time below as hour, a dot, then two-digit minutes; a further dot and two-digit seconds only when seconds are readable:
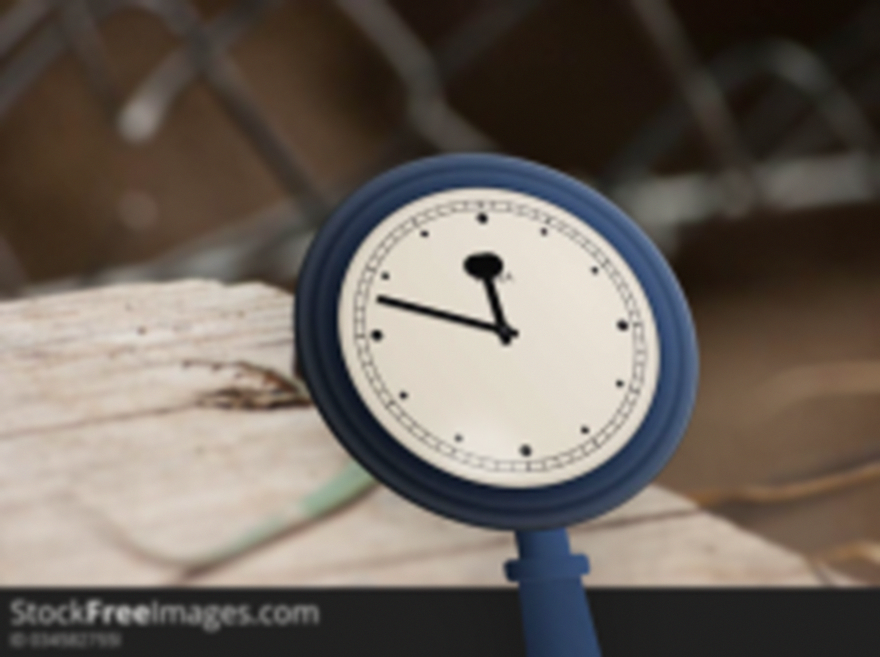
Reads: 11.48
